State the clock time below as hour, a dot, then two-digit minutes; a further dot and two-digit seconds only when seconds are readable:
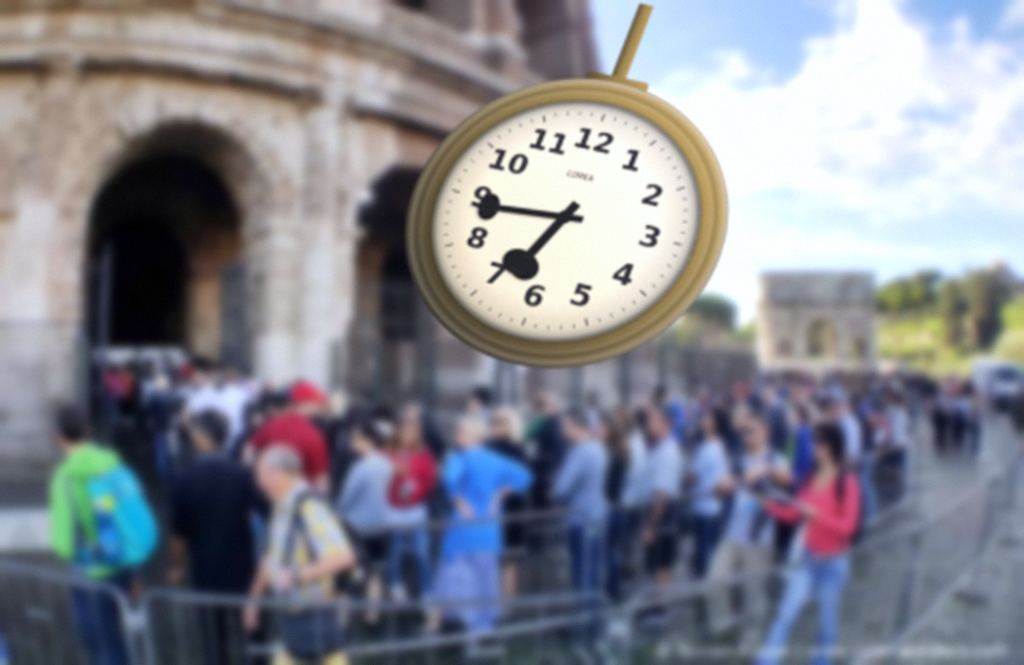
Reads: 6.44
